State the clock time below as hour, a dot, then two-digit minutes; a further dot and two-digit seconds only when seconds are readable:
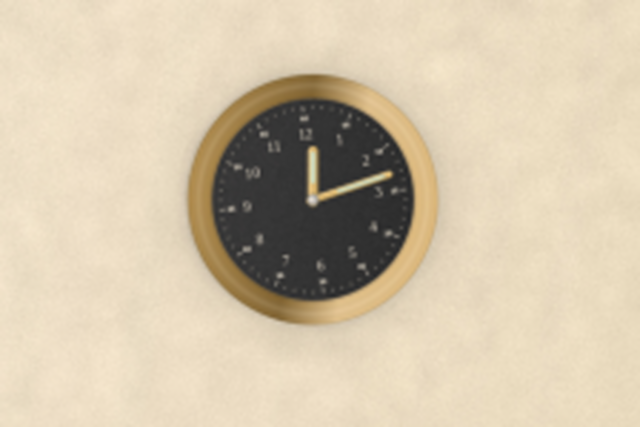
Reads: 12.13
